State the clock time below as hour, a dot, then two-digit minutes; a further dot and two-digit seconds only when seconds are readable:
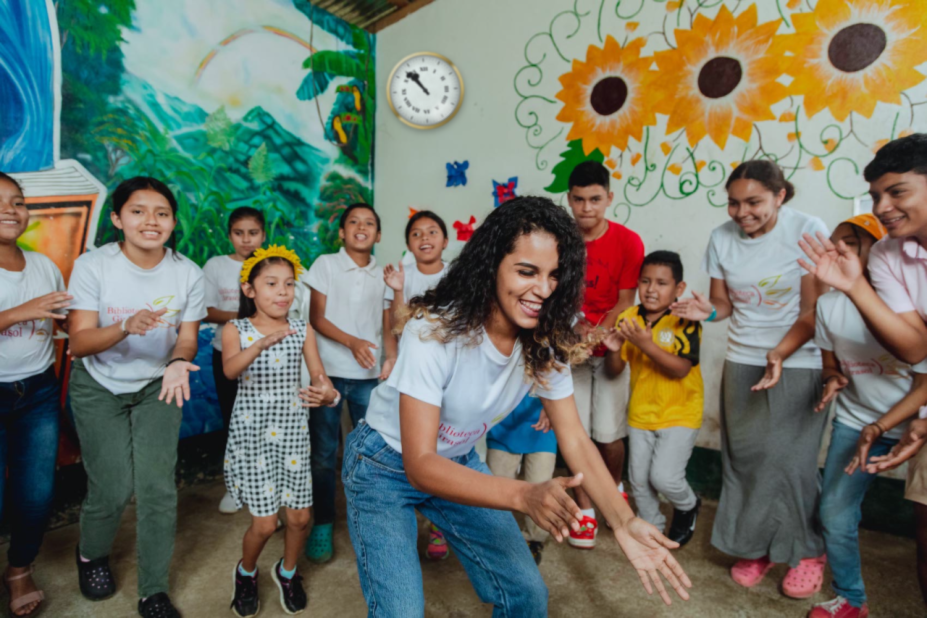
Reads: 10.53
